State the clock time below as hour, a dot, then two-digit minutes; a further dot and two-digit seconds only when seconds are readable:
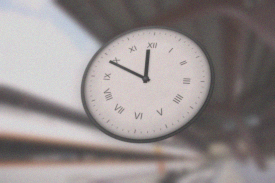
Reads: 11.49
